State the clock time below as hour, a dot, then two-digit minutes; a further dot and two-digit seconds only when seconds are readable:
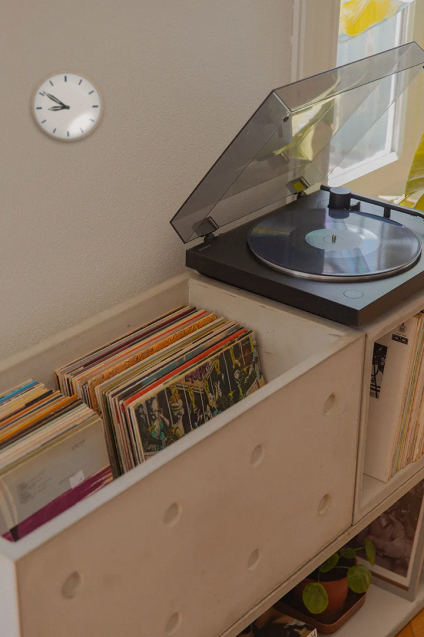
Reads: 8.51
